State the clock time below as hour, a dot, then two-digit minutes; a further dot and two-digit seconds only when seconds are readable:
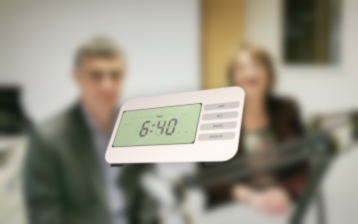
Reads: 6.40
